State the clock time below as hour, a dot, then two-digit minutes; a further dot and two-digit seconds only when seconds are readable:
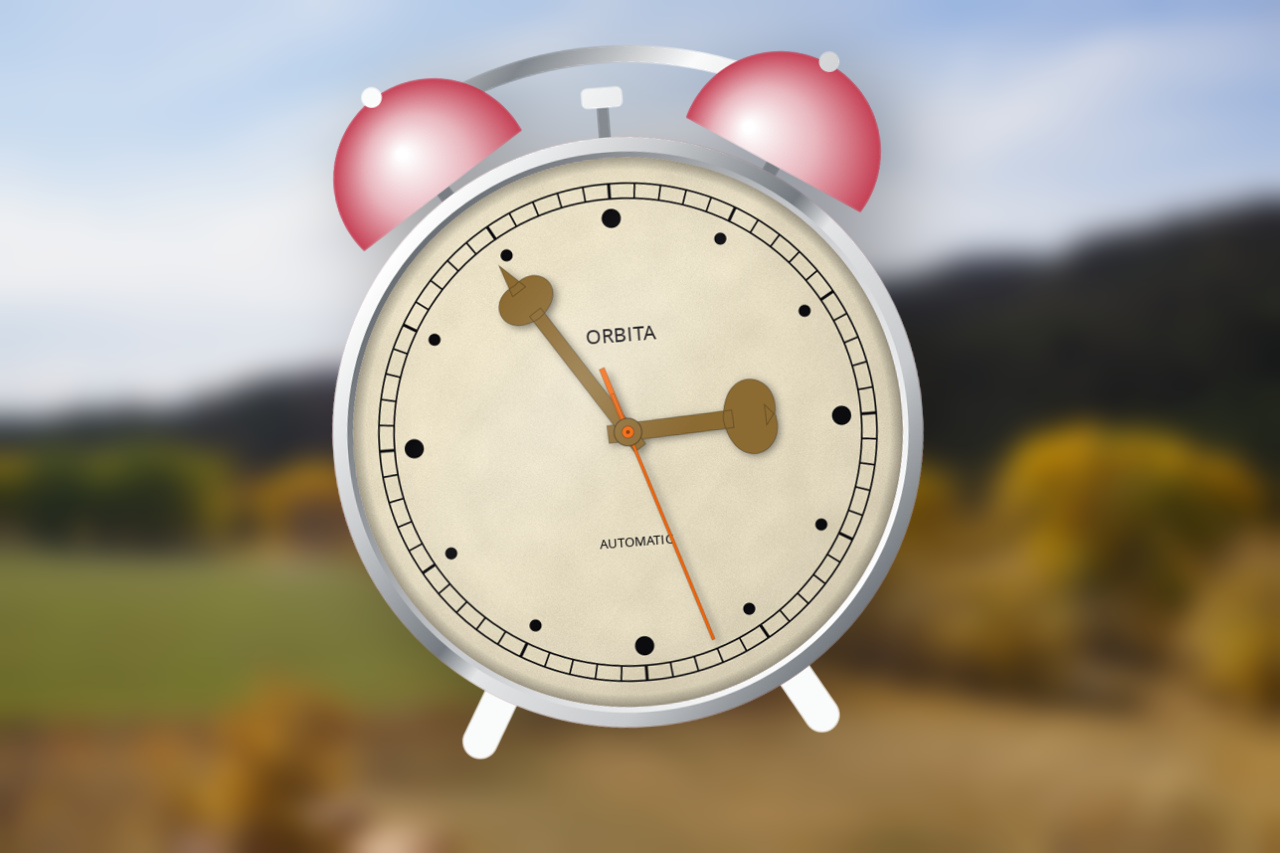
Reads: 2.54.27
